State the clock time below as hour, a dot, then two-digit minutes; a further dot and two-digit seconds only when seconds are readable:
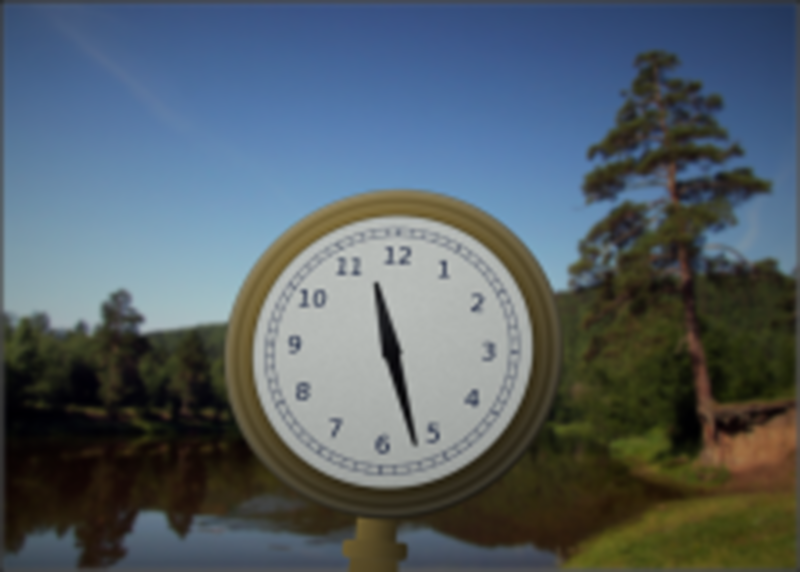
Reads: 11.27
